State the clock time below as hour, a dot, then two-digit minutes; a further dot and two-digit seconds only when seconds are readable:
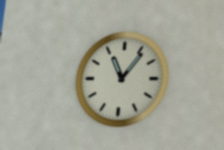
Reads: 11.06
